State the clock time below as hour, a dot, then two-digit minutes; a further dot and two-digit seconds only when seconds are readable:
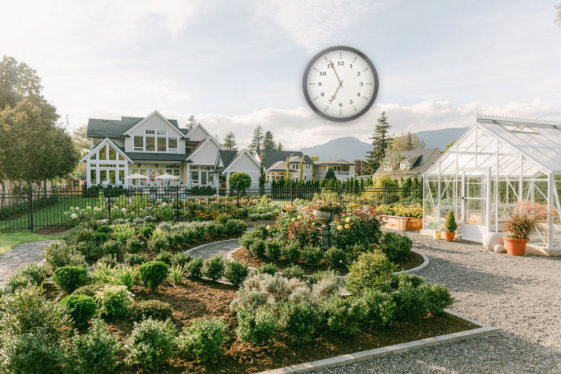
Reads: 6.56
